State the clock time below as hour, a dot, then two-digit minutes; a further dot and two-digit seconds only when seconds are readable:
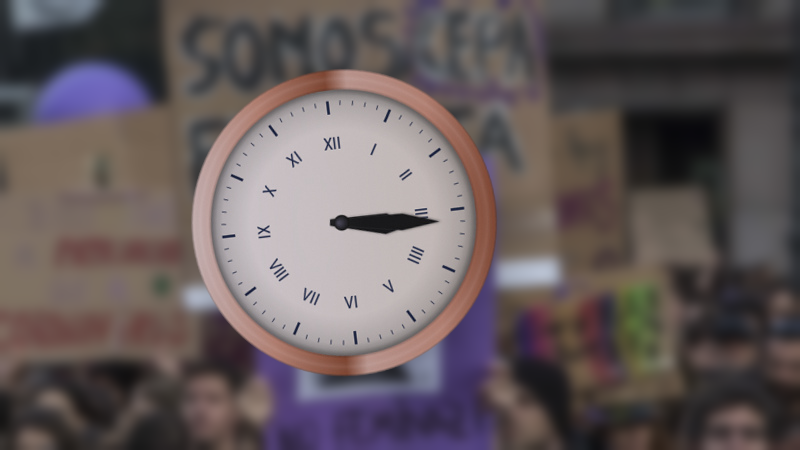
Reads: 3.16
